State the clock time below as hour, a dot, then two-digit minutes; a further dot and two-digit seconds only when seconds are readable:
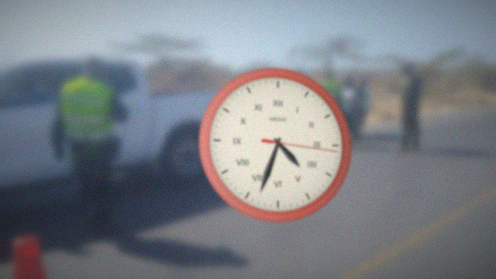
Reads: 4.33.16
